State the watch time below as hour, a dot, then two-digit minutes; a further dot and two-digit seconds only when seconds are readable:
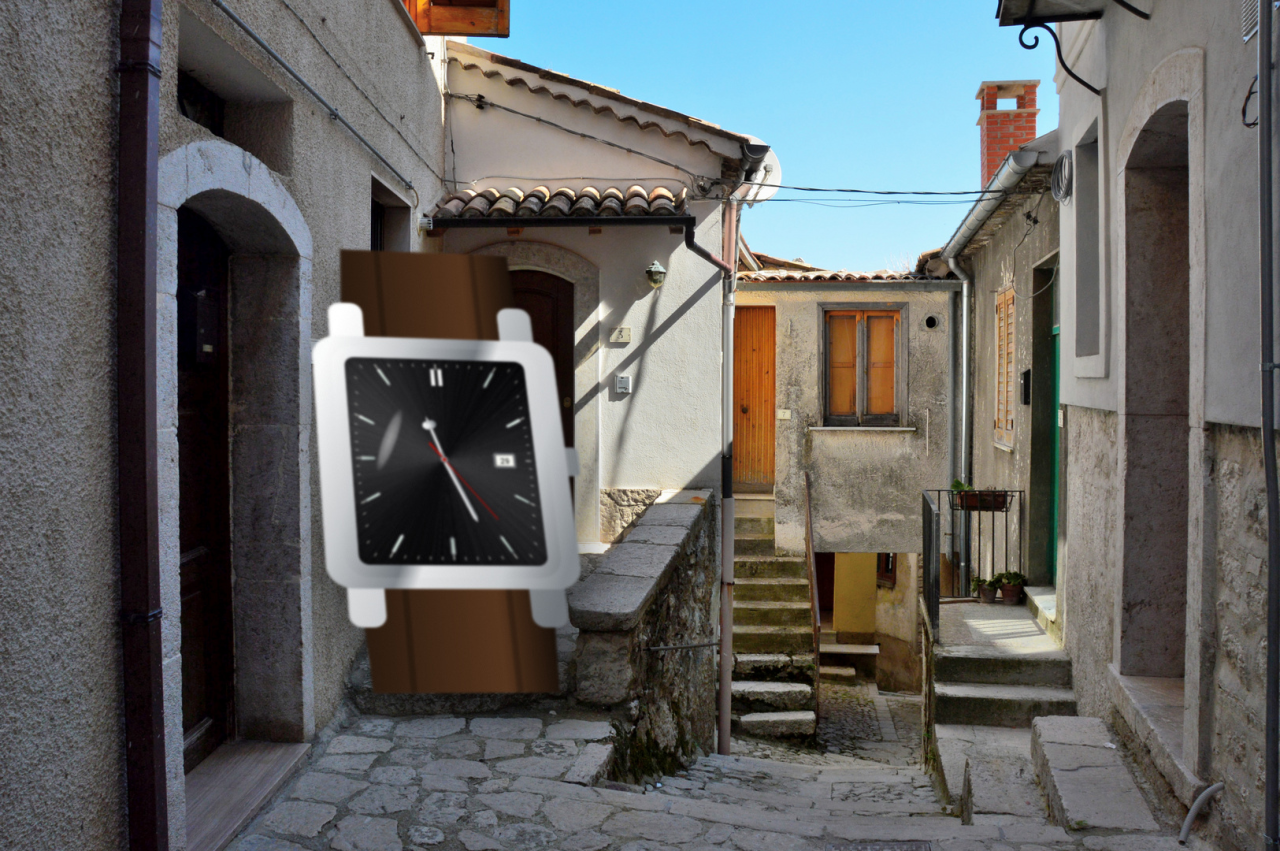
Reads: 11.26.24
